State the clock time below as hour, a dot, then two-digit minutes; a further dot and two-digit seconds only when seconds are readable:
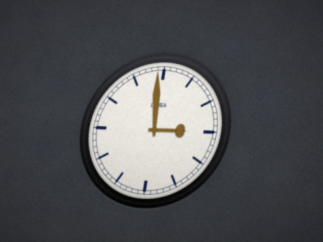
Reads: 2.59
